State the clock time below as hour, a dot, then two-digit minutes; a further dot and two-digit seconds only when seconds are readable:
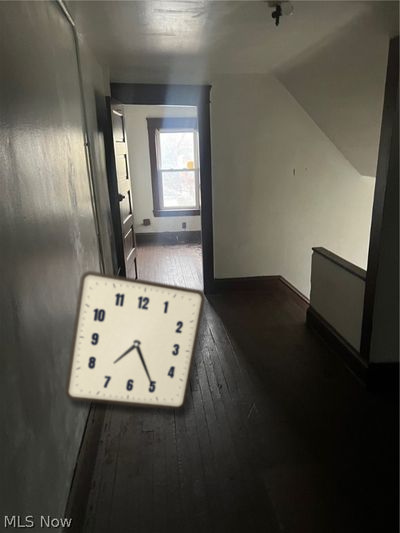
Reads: 7.25
